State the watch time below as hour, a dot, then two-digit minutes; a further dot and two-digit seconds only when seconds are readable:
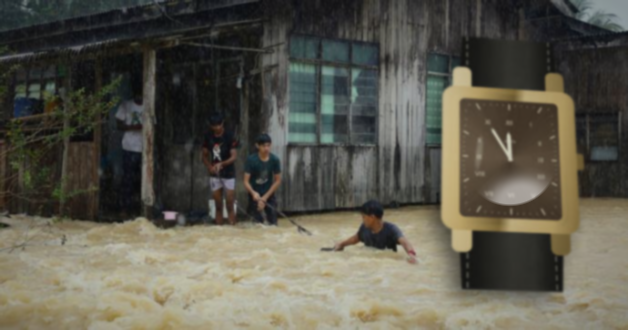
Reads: 11.55
